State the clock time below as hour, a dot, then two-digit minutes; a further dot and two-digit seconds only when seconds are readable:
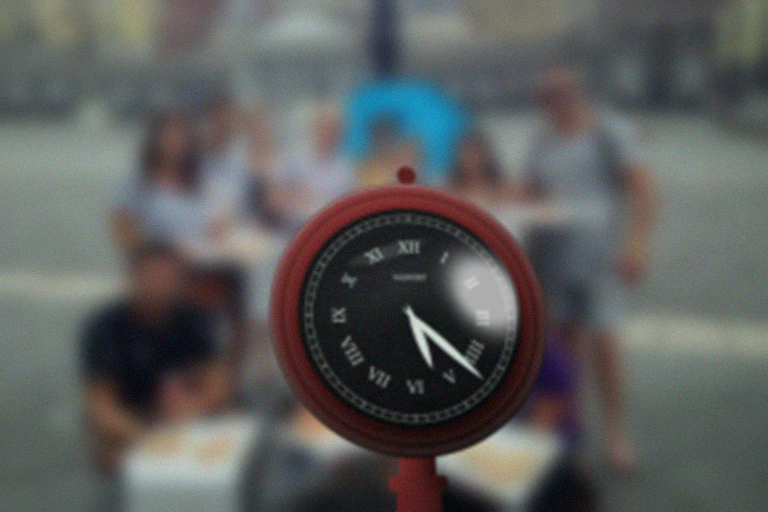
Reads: 5.22
